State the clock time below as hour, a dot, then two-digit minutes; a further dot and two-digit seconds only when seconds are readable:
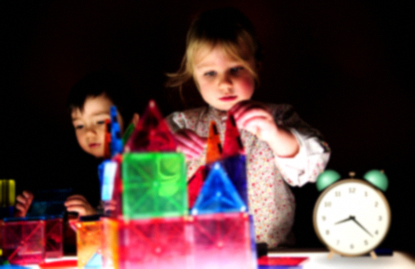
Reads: 8.22
